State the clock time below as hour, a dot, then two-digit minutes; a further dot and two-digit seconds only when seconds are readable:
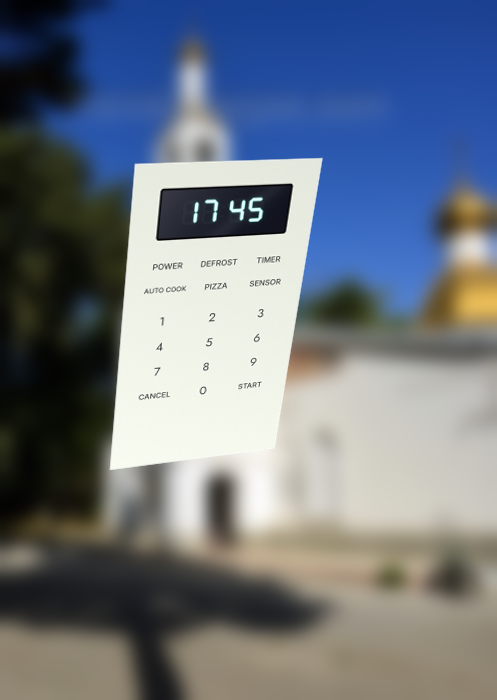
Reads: 17.45
